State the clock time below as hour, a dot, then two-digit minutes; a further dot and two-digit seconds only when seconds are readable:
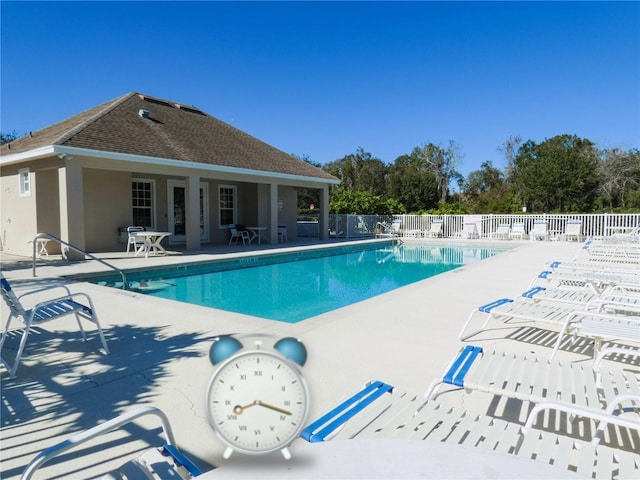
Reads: 8.18
